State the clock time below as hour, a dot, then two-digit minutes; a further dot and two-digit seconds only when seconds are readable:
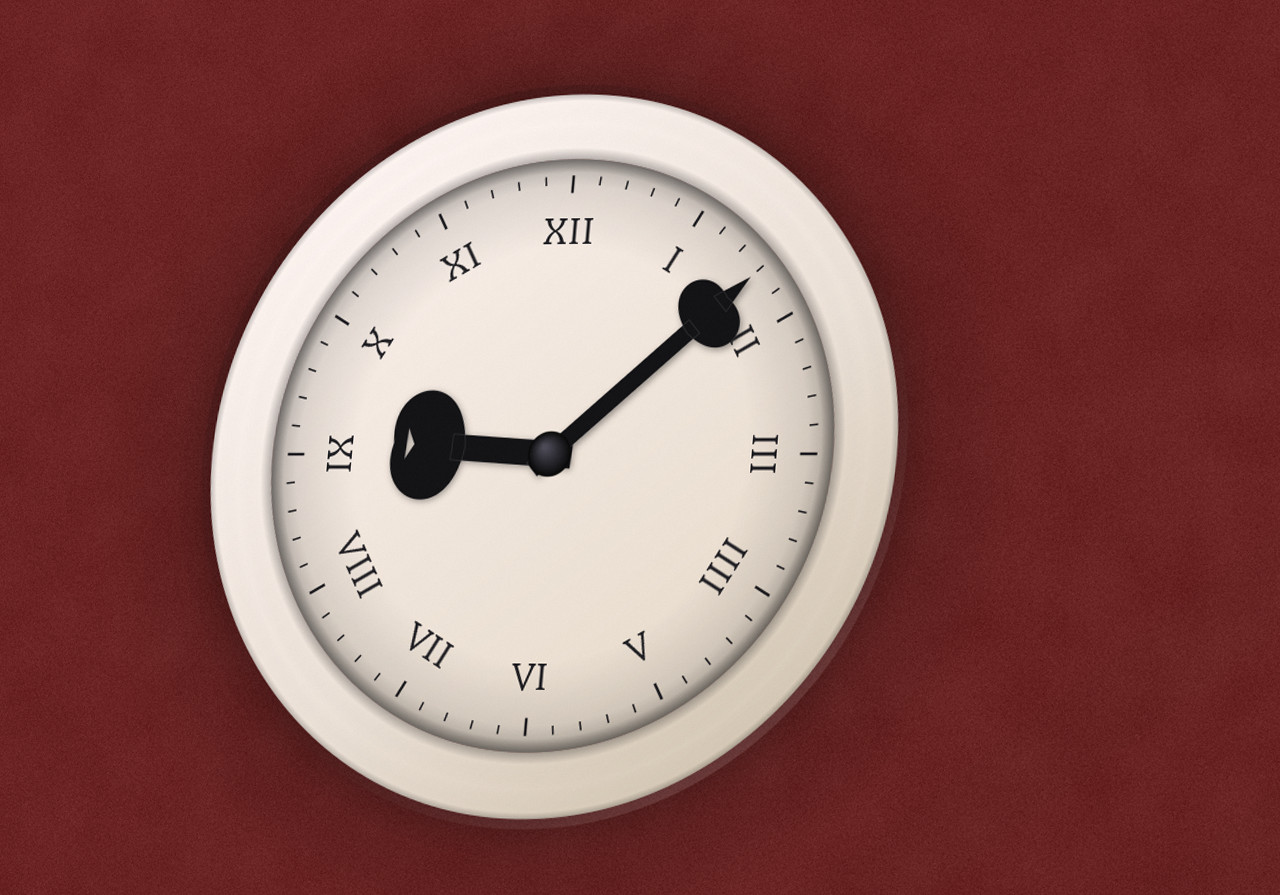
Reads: 9.08
